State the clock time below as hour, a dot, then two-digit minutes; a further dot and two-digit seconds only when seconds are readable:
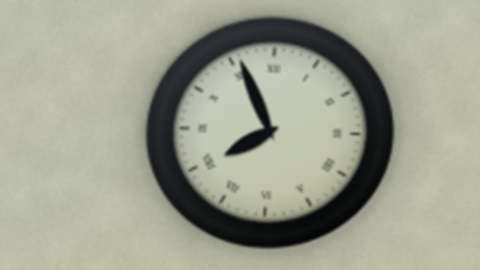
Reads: 7.56
